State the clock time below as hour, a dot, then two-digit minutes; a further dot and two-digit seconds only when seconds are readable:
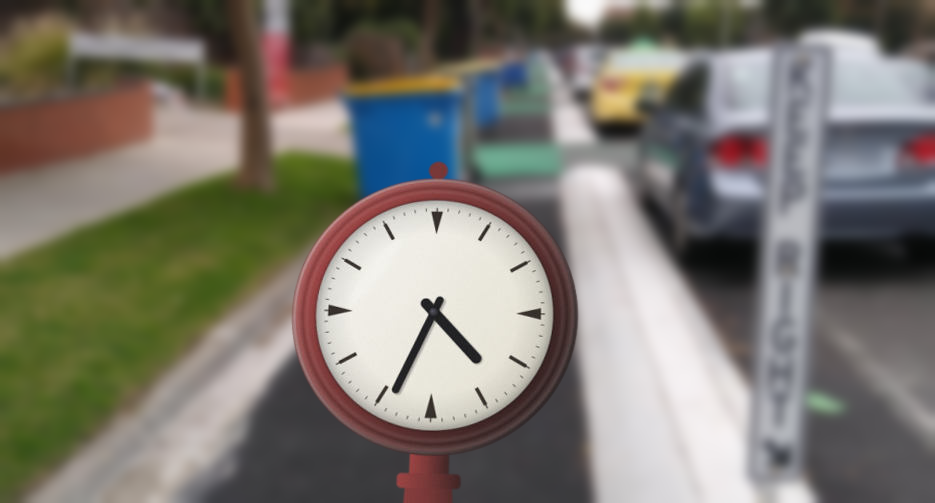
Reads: 4.34
